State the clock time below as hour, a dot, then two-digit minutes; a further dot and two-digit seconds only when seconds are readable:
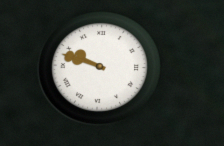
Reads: 9.48
